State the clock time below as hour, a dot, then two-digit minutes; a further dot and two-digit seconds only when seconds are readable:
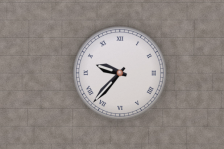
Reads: 9.37
